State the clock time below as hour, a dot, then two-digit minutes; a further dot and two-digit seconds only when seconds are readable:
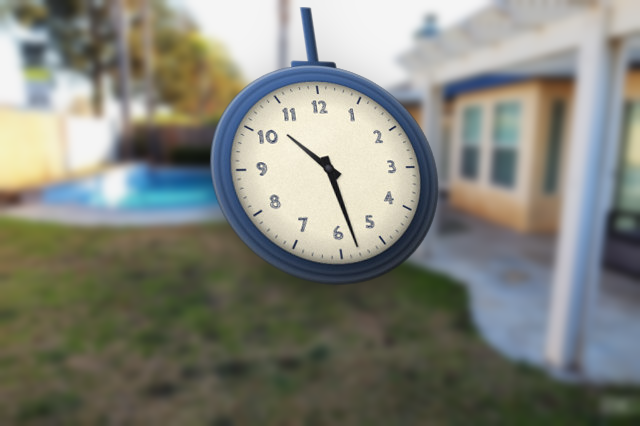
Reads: 10.28
